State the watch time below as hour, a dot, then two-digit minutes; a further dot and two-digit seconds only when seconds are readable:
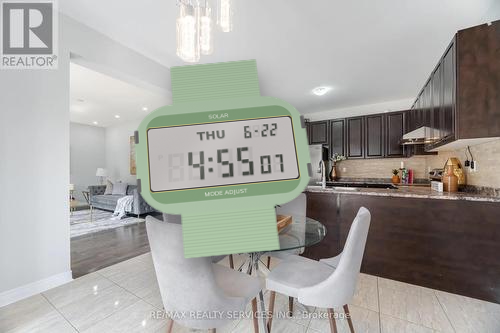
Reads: 4.55.07
